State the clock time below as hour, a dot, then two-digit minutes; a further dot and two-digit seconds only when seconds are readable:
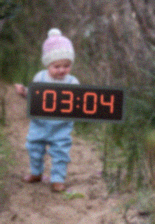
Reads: 3.04
